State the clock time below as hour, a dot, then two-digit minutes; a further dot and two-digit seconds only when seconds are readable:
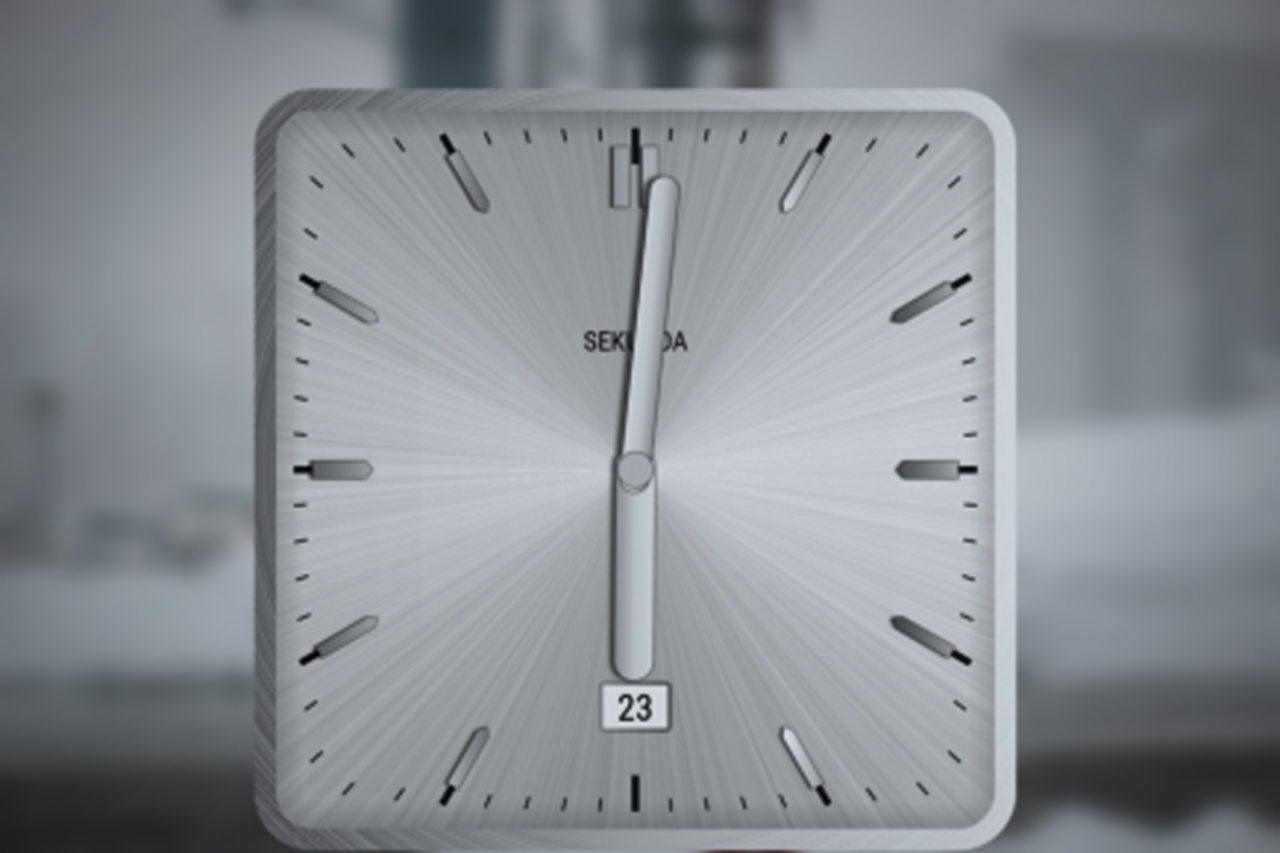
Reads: 6.01
